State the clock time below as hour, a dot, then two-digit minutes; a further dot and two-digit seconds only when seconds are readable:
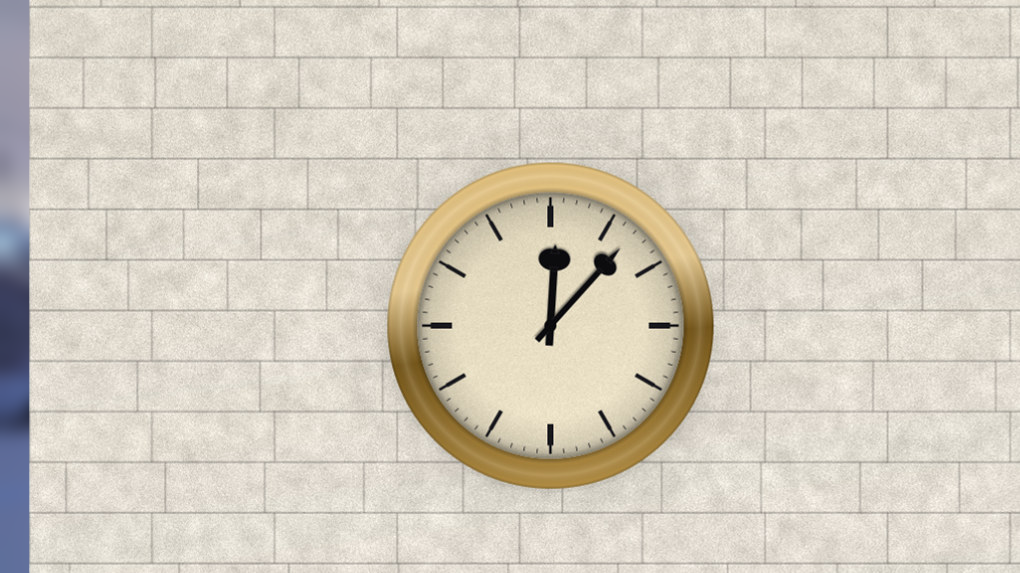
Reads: 12.07
